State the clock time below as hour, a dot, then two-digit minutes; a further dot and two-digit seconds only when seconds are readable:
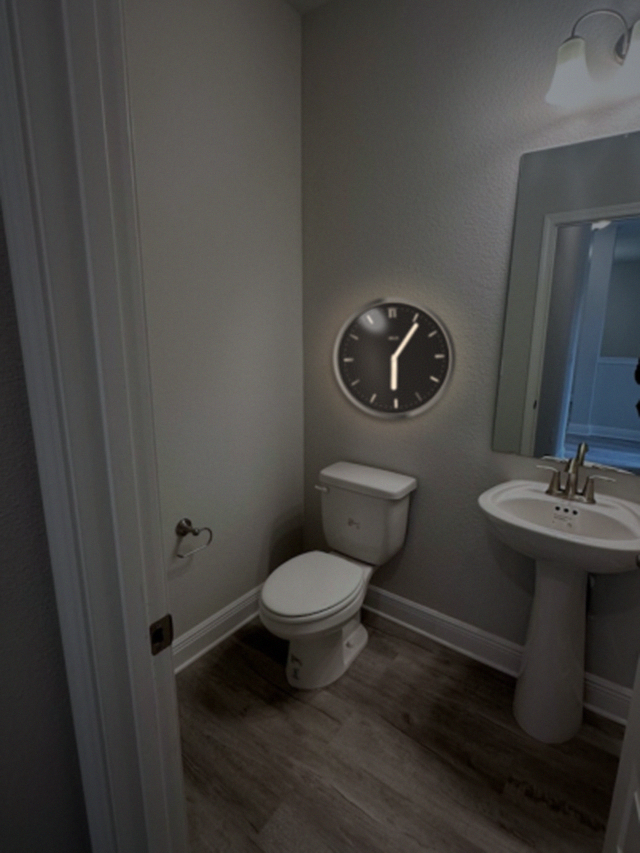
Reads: 6.06
